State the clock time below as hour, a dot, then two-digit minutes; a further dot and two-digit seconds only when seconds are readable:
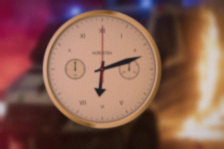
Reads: 6.12
